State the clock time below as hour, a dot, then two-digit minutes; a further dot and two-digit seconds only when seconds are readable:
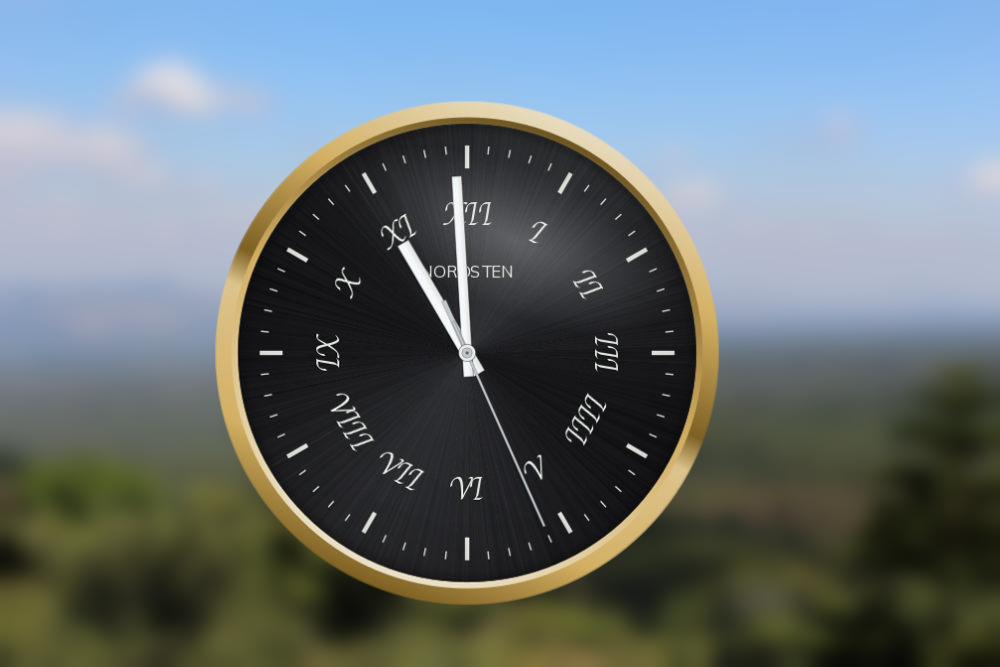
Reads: 10.59.26
